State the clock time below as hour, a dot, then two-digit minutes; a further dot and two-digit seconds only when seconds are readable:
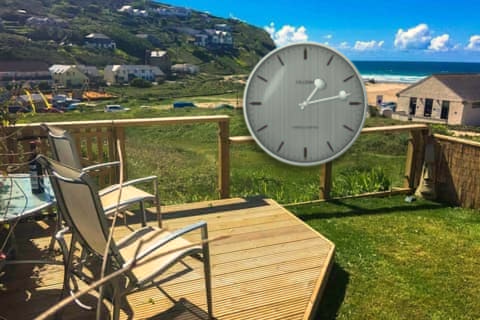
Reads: 1.13
